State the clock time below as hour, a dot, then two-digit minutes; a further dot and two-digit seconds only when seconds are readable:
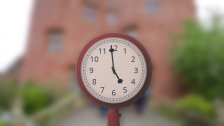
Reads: 4.59
